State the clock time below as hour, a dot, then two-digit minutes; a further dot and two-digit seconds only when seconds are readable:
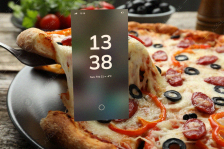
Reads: 13.38
